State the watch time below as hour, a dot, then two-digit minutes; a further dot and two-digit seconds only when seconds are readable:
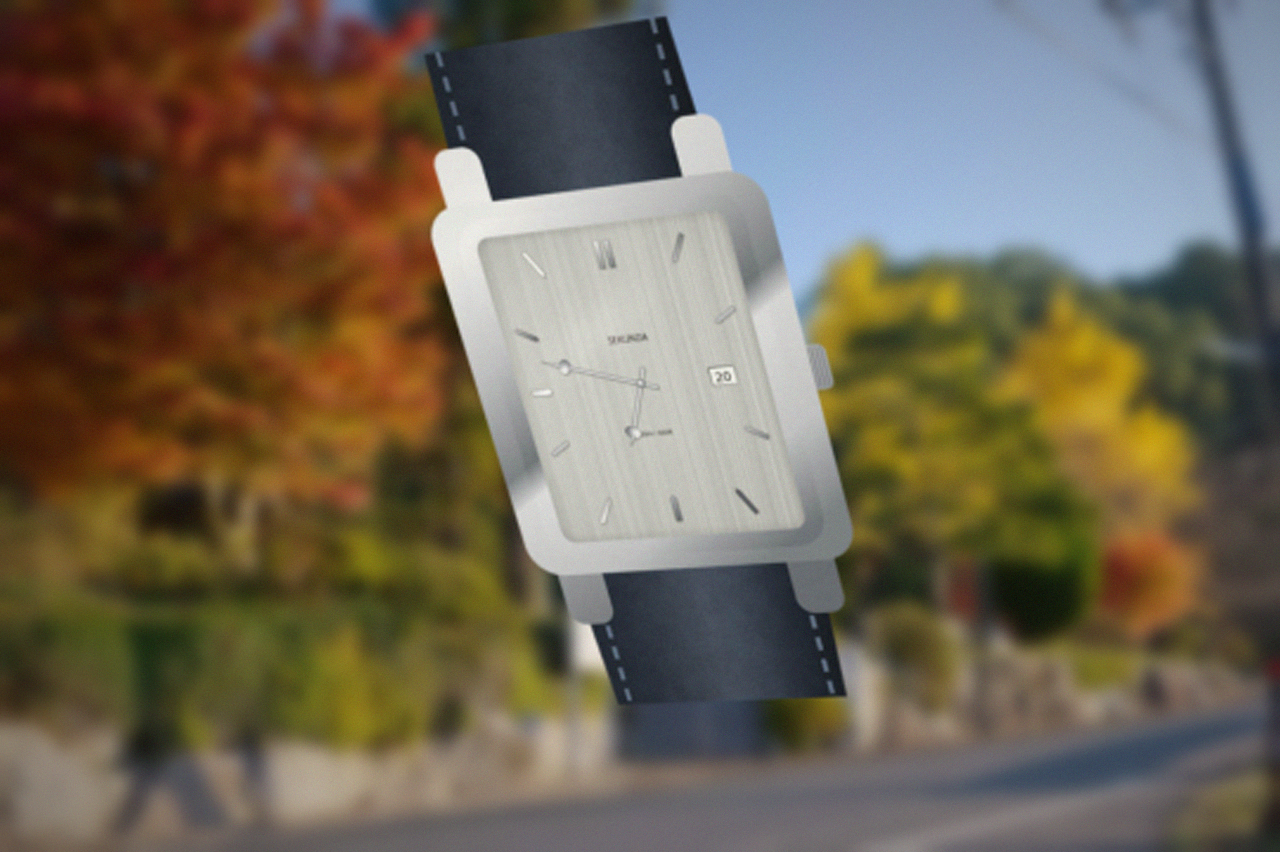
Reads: 6.48
